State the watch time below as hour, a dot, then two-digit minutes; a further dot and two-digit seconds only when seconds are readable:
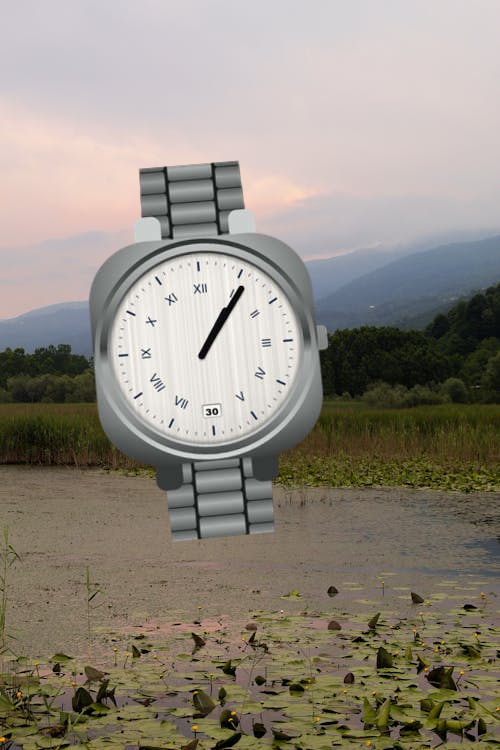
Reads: 1.06
